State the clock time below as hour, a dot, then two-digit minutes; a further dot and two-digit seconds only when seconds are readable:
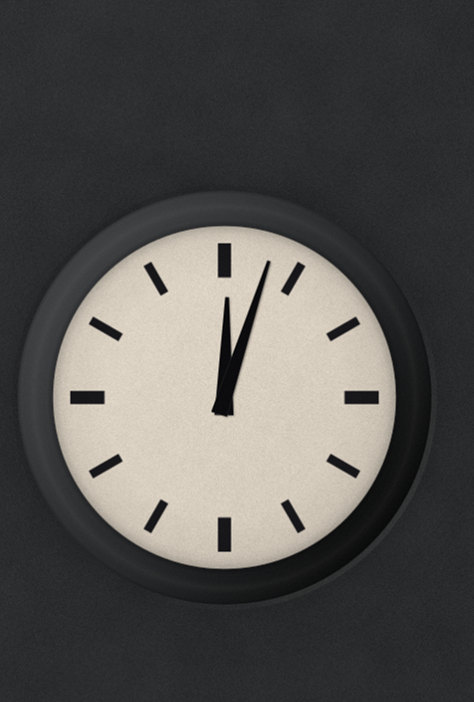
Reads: 12.03
